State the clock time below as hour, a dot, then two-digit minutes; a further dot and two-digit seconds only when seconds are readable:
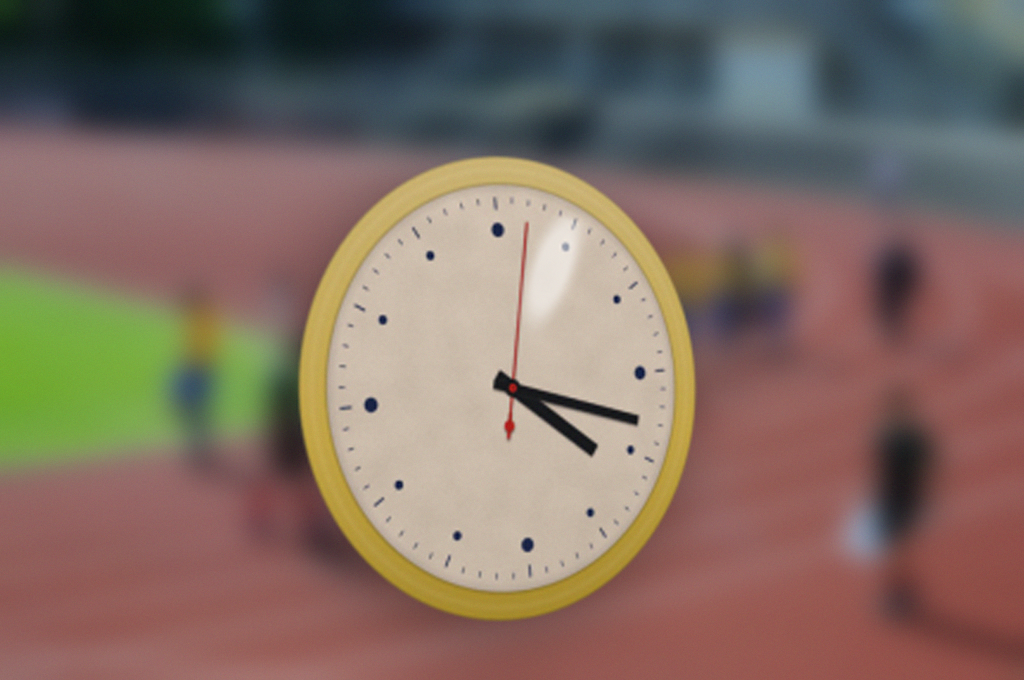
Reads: 4.18.02
